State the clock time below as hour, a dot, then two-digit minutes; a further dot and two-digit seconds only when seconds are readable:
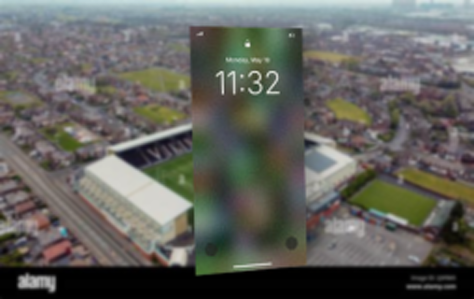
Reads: 11.32
